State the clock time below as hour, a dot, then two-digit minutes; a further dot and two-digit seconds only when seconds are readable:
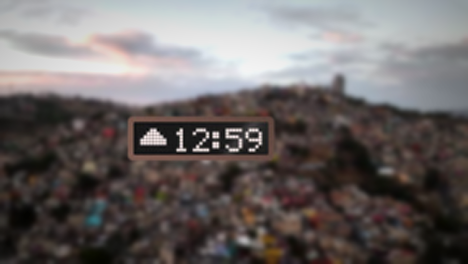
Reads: 12.59
